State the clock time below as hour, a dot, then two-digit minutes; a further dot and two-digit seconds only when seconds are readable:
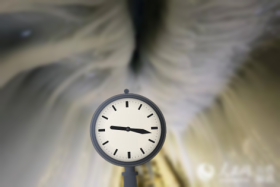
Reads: 9.17
